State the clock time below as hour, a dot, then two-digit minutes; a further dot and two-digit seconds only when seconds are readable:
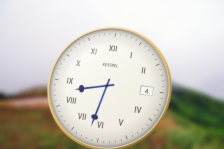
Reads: 8.32
